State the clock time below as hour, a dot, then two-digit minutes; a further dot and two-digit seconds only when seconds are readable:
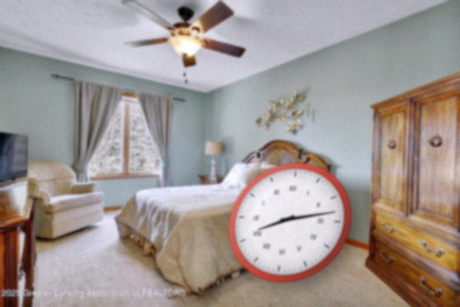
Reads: 8.13
